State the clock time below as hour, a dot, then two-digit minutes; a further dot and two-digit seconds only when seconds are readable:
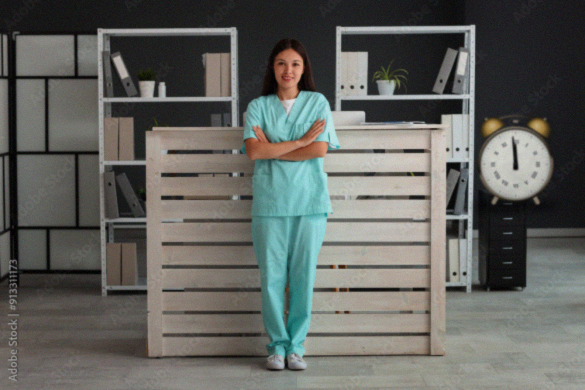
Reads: 11.59
